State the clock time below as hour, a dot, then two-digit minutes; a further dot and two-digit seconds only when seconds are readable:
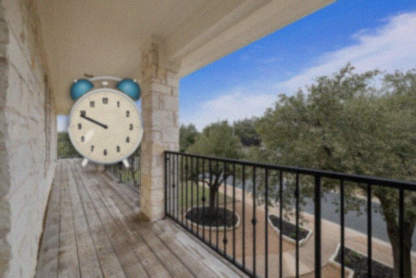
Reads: 9.49
